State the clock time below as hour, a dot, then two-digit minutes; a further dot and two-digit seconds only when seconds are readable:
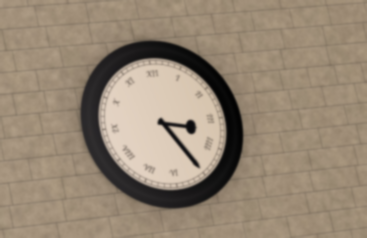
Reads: 3.25
